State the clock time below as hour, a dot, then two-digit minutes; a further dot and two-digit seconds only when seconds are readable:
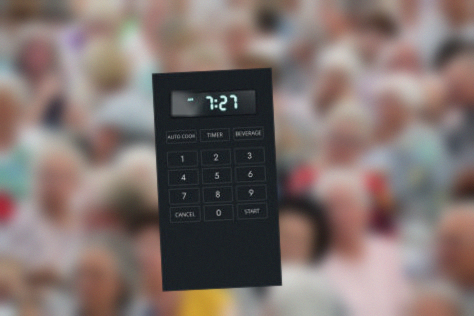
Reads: 7.27
